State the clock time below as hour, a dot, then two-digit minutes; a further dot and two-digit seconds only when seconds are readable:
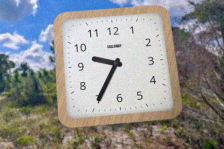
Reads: 9.35
